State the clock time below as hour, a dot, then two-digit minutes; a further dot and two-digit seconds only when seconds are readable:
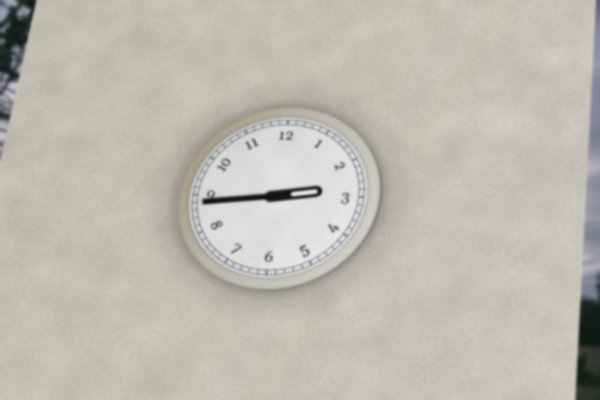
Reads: 2.44
